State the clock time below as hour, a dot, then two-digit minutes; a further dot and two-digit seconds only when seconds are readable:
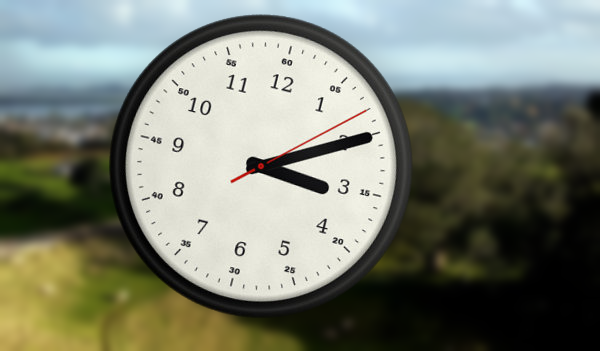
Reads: 3.10.08
